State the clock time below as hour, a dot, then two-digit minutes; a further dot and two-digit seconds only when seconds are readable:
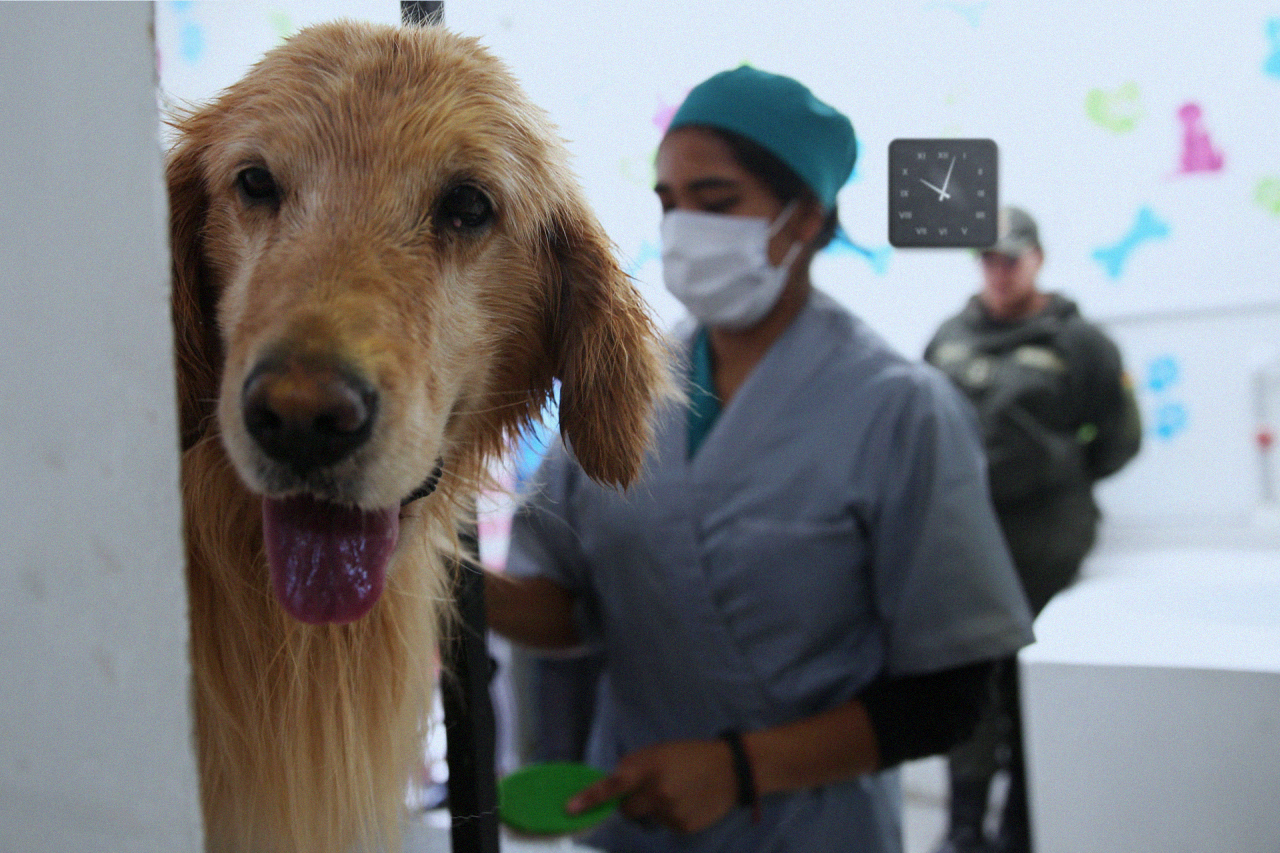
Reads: 10.03
